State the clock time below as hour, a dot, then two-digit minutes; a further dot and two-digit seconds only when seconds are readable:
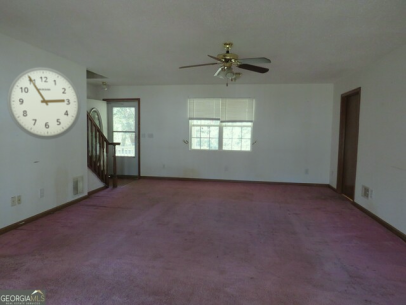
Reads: 2.55
